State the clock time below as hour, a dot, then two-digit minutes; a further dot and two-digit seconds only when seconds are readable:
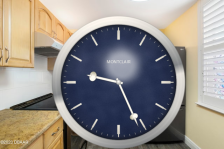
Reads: 9.26
